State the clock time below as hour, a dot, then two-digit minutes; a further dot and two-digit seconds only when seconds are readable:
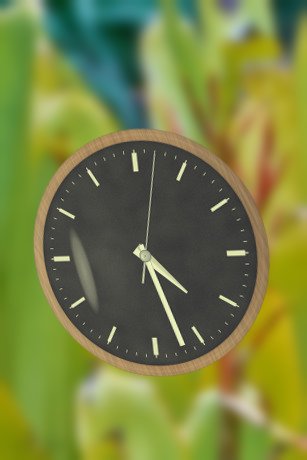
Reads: 4.27.02
